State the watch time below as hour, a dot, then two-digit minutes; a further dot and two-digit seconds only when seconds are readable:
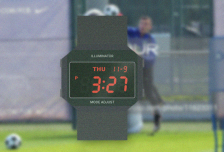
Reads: 3.27
